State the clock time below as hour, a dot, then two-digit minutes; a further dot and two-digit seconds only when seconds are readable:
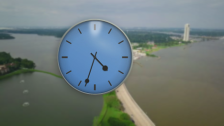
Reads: 4.33
